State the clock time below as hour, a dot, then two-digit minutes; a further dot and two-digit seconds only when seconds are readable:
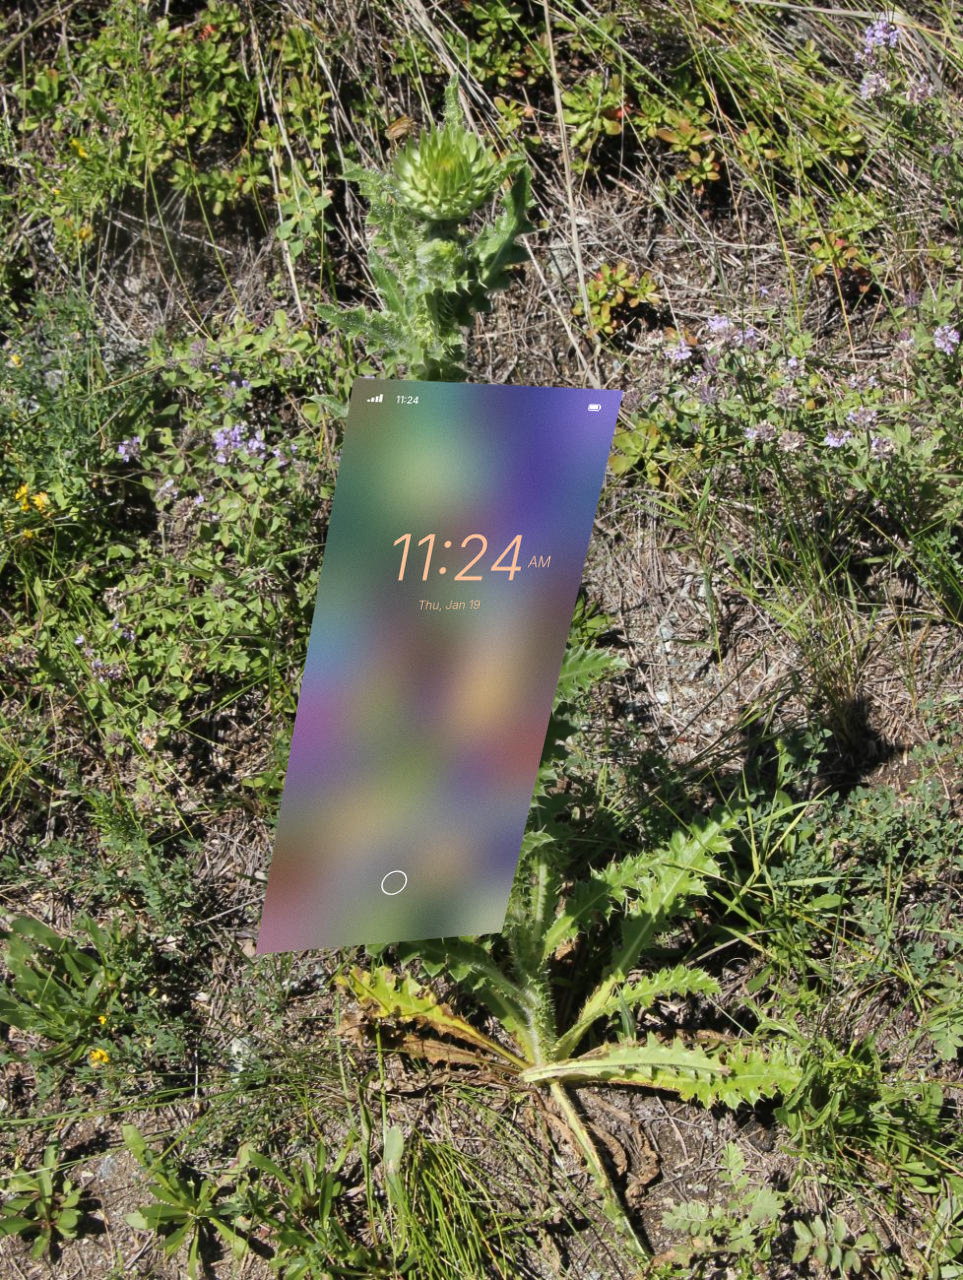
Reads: 11.24
